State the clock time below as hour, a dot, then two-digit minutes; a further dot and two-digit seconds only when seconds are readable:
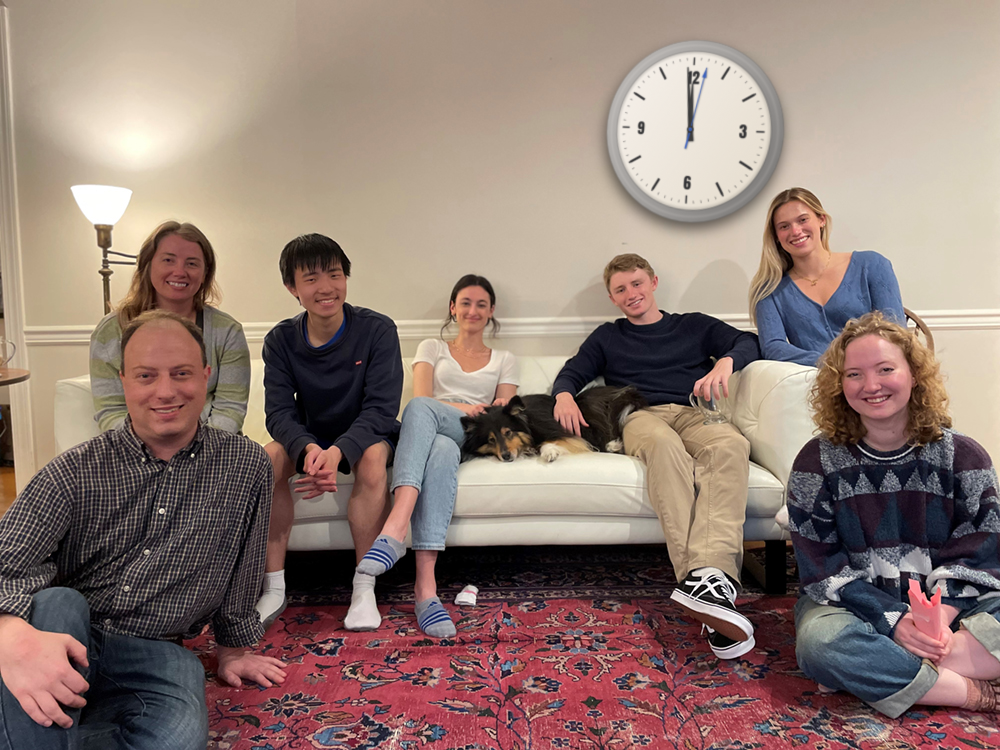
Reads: 11.59.02
